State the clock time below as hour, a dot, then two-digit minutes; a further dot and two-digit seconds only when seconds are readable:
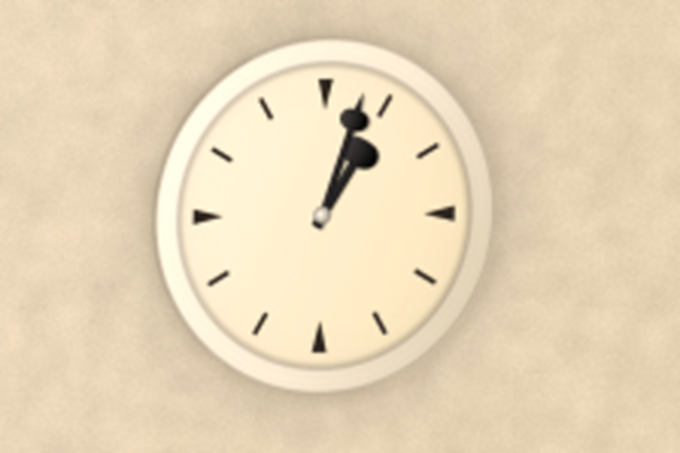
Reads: 1.03
